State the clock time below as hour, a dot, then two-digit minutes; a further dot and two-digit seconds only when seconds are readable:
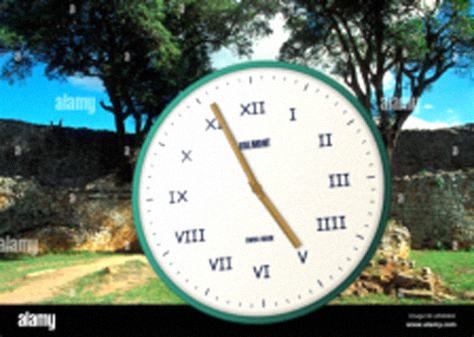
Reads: 4.56
